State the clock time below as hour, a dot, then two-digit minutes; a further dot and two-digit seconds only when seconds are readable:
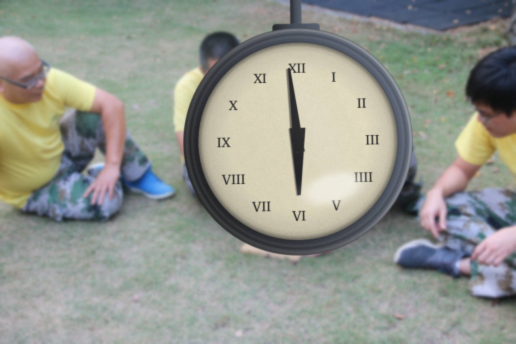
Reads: 5.59
